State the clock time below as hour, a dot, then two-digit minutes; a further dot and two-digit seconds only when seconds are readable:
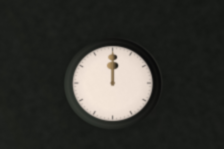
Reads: 12.00
